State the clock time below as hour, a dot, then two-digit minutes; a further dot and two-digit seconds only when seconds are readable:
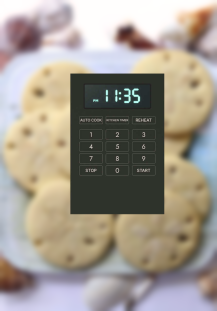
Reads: 11.35
